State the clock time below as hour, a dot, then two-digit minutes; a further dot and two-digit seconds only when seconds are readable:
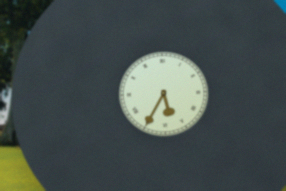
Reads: 5.35
